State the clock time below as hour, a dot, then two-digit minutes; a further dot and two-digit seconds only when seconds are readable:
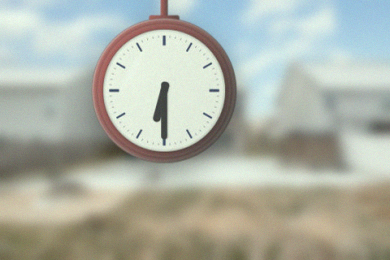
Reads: 6.30
